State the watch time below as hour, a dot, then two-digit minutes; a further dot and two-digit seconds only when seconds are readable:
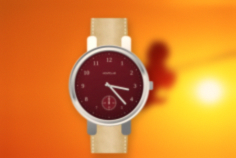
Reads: 3.23
